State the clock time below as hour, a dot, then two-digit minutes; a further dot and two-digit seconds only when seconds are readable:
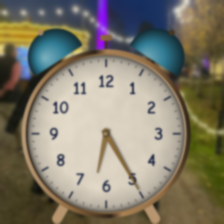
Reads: 6.25
